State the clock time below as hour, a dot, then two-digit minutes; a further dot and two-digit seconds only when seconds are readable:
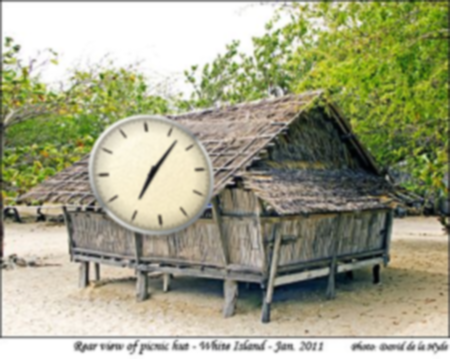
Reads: 7.07
